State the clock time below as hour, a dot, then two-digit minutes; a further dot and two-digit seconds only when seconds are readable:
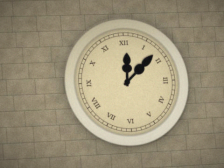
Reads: 12.08
